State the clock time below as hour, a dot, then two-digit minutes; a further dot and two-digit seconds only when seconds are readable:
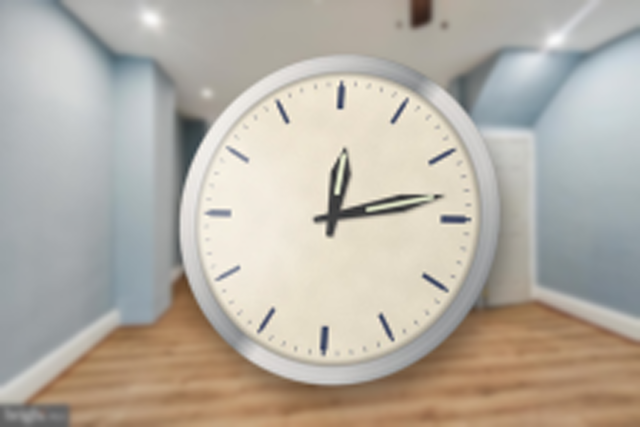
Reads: 12.13
